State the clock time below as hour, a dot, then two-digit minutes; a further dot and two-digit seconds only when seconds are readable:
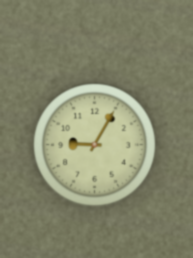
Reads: 9.05
